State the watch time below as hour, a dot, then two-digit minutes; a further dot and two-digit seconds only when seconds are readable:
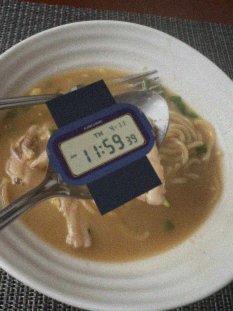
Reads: 11.59.39
